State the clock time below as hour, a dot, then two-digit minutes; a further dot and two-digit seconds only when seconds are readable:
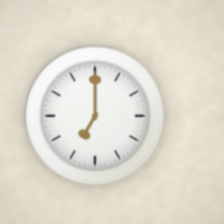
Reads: 7.00
